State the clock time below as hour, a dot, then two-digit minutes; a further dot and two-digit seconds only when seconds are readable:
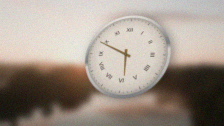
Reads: 5.49
